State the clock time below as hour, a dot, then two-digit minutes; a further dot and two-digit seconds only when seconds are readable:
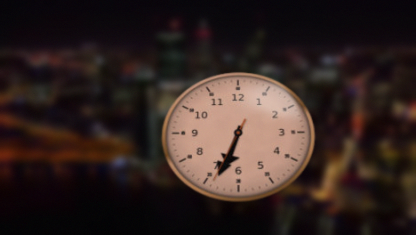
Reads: 6.33.34
